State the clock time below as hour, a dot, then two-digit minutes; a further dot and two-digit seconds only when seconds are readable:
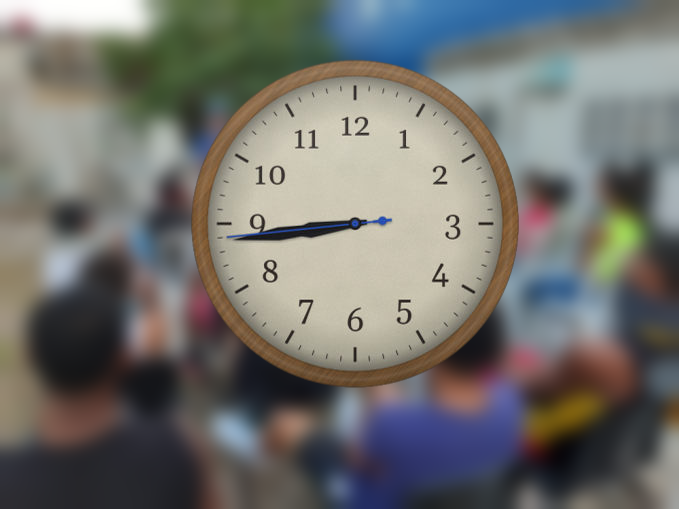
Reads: 8.43.44
